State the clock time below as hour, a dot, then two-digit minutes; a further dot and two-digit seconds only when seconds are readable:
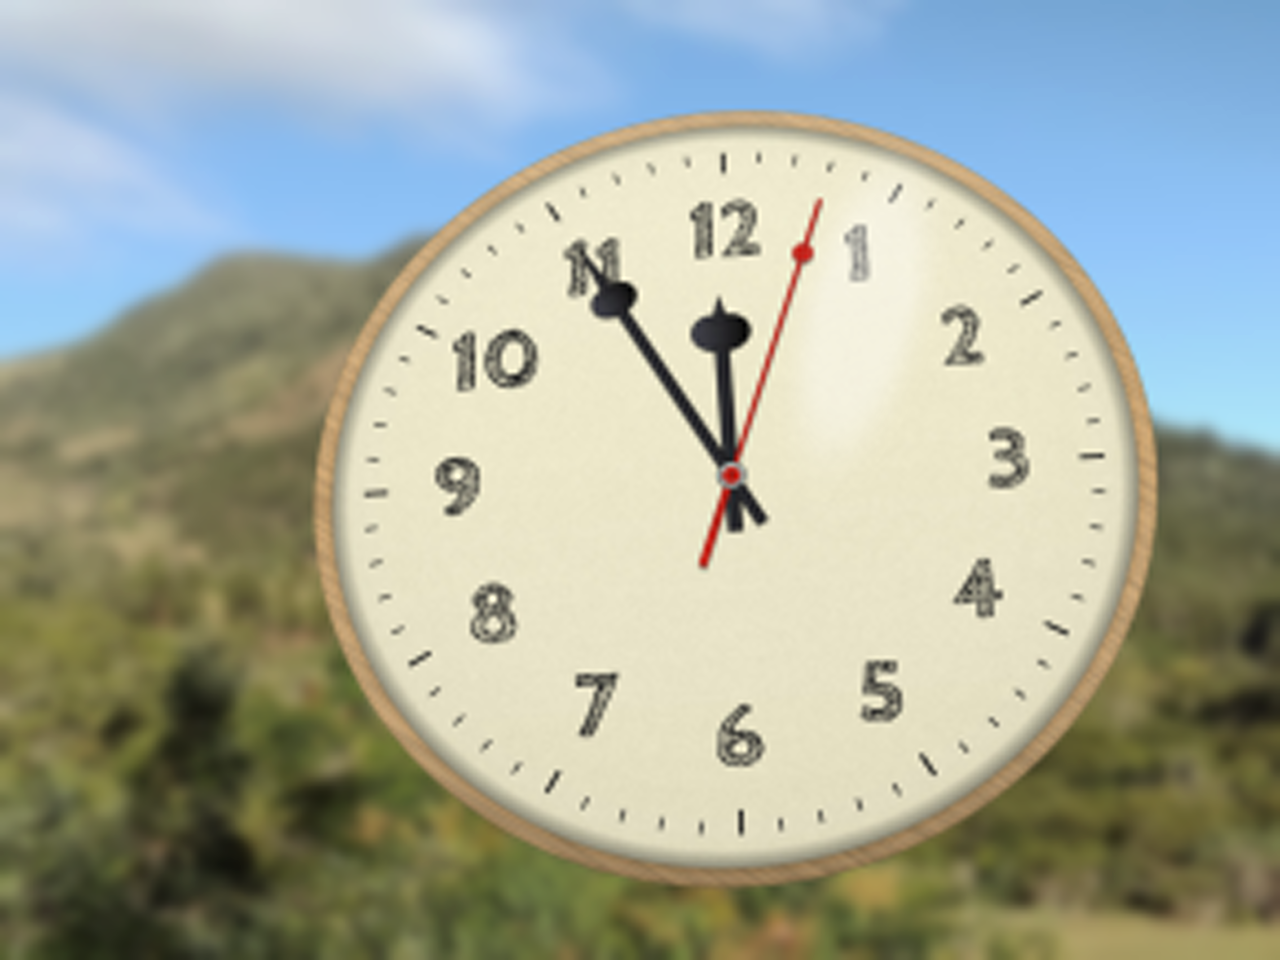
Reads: 11.55.03
